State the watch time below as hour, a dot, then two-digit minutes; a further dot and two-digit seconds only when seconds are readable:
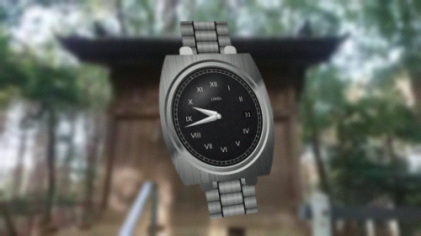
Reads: 9.43
